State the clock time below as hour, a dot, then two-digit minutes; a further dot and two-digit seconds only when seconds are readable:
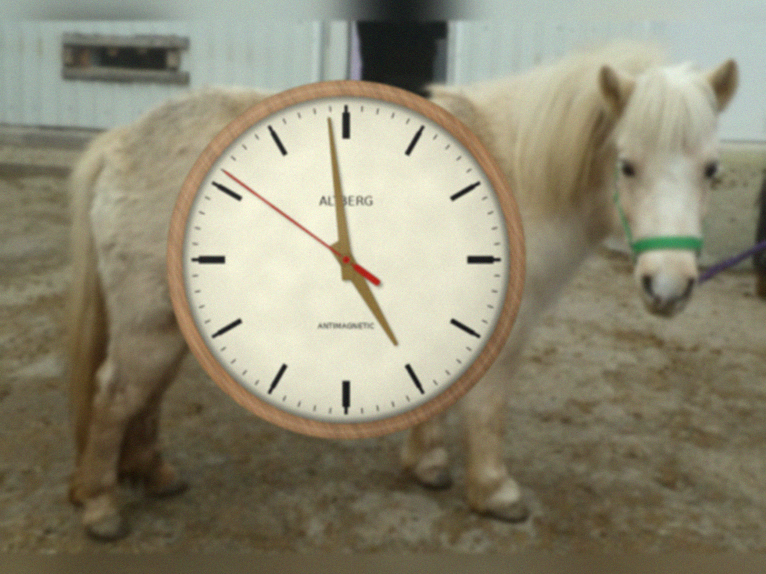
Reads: 4.58.51
